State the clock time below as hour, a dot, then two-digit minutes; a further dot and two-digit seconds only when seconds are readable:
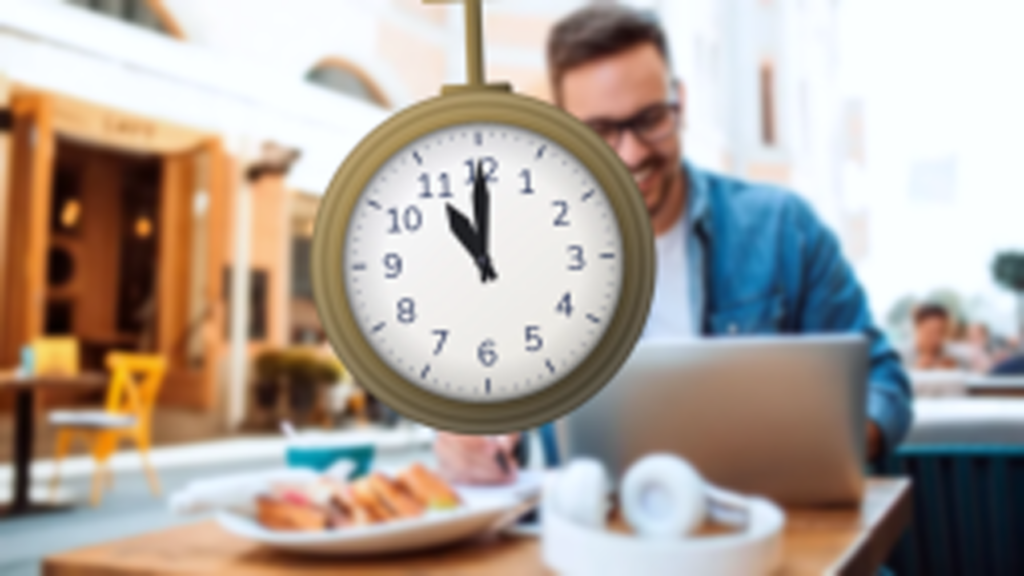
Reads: 11.00
